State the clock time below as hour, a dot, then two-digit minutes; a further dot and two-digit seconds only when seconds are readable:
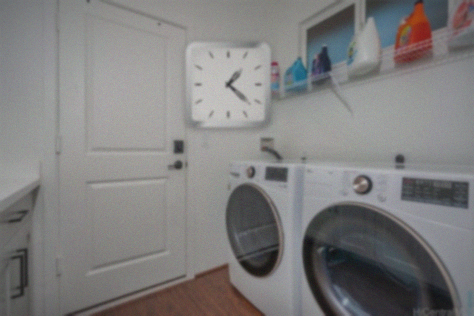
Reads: 1.22
